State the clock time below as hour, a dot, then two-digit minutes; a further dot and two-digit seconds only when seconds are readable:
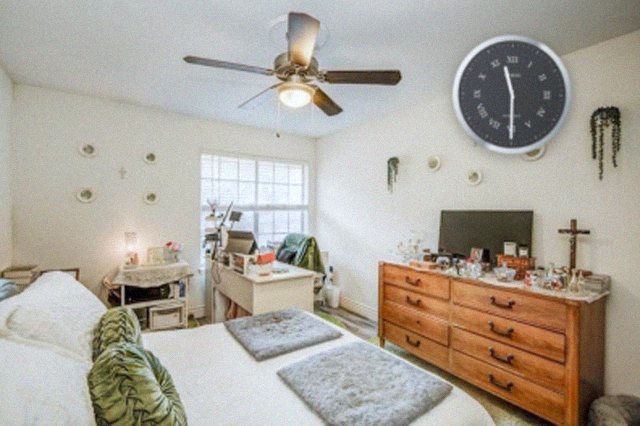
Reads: 11.30
